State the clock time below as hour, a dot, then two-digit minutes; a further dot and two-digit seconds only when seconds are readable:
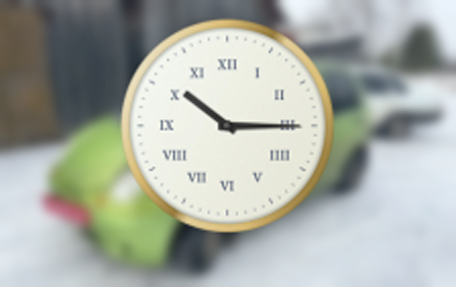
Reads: 10.15
